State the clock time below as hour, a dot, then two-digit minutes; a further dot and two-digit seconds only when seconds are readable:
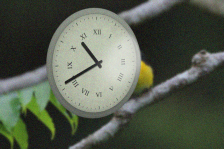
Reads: 10.41
